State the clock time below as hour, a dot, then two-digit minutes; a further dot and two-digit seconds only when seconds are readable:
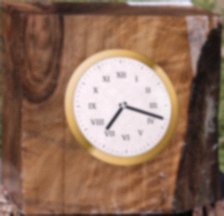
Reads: 7.18
